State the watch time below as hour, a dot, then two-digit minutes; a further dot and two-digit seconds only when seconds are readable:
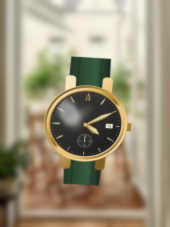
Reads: 4.10
